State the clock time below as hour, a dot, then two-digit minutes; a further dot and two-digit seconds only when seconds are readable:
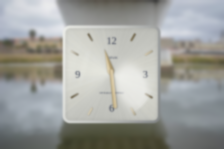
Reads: 11.29
